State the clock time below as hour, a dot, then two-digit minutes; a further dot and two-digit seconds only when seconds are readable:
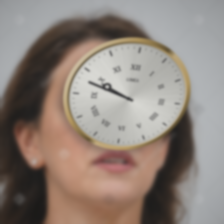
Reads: 9.48
